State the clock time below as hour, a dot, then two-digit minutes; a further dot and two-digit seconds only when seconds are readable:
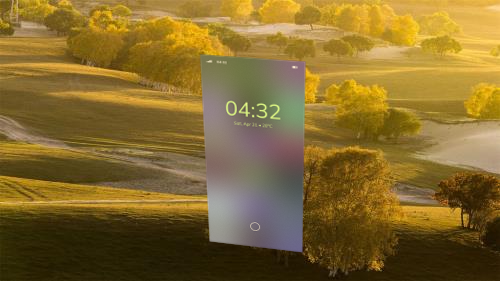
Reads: 4.32
